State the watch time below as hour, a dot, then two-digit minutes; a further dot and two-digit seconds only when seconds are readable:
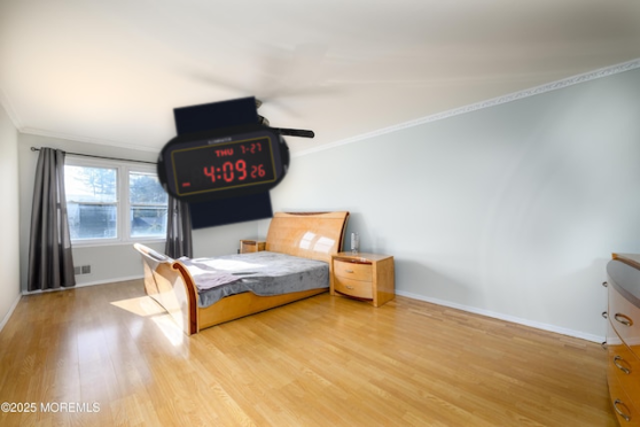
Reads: 4.09.26
